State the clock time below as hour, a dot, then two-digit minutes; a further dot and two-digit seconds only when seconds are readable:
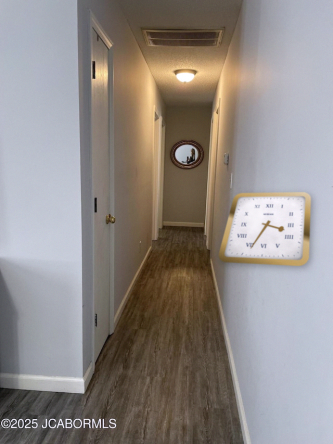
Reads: 3.34
